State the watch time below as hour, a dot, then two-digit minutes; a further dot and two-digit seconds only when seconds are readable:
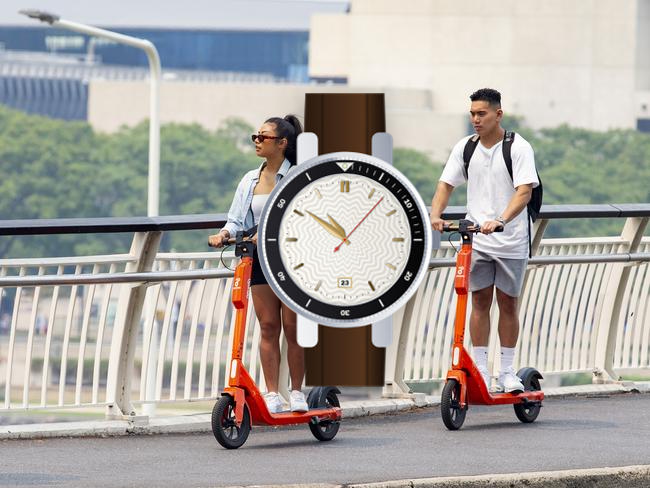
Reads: 10.51.07
